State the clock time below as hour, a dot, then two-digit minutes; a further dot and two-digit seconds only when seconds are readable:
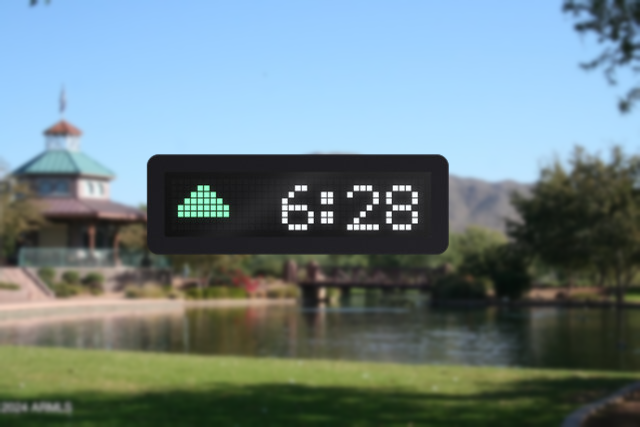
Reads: 6.28
